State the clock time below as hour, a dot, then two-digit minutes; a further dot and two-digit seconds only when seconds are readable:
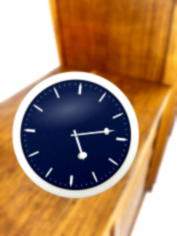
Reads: 5.13
